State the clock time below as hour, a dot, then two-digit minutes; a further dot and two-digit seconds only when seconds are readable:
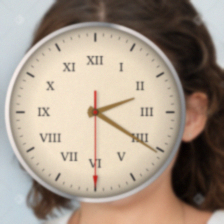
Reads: 2.20.30
